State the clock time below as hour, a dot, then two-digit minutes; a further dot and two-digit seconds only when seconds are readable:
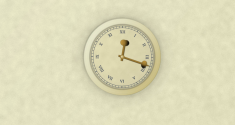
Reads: 12.18
